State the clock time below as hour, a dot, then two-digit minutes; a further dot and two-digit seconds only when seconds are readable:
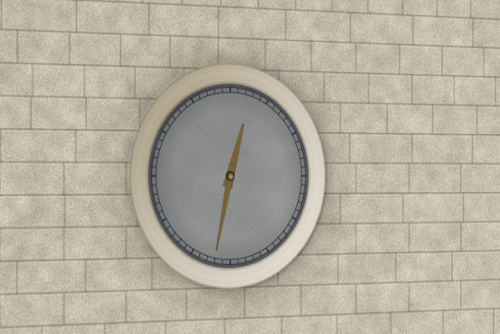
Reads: 12.32
